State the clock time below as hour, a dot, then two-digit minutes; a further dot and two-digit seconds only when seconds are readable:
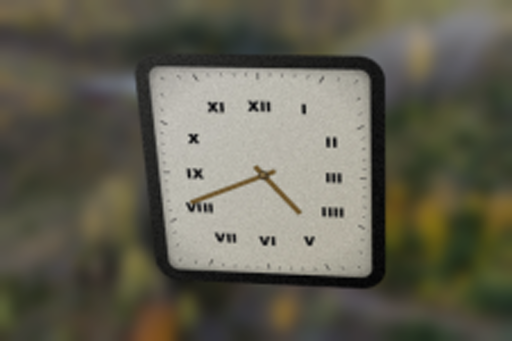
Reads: 4.41
